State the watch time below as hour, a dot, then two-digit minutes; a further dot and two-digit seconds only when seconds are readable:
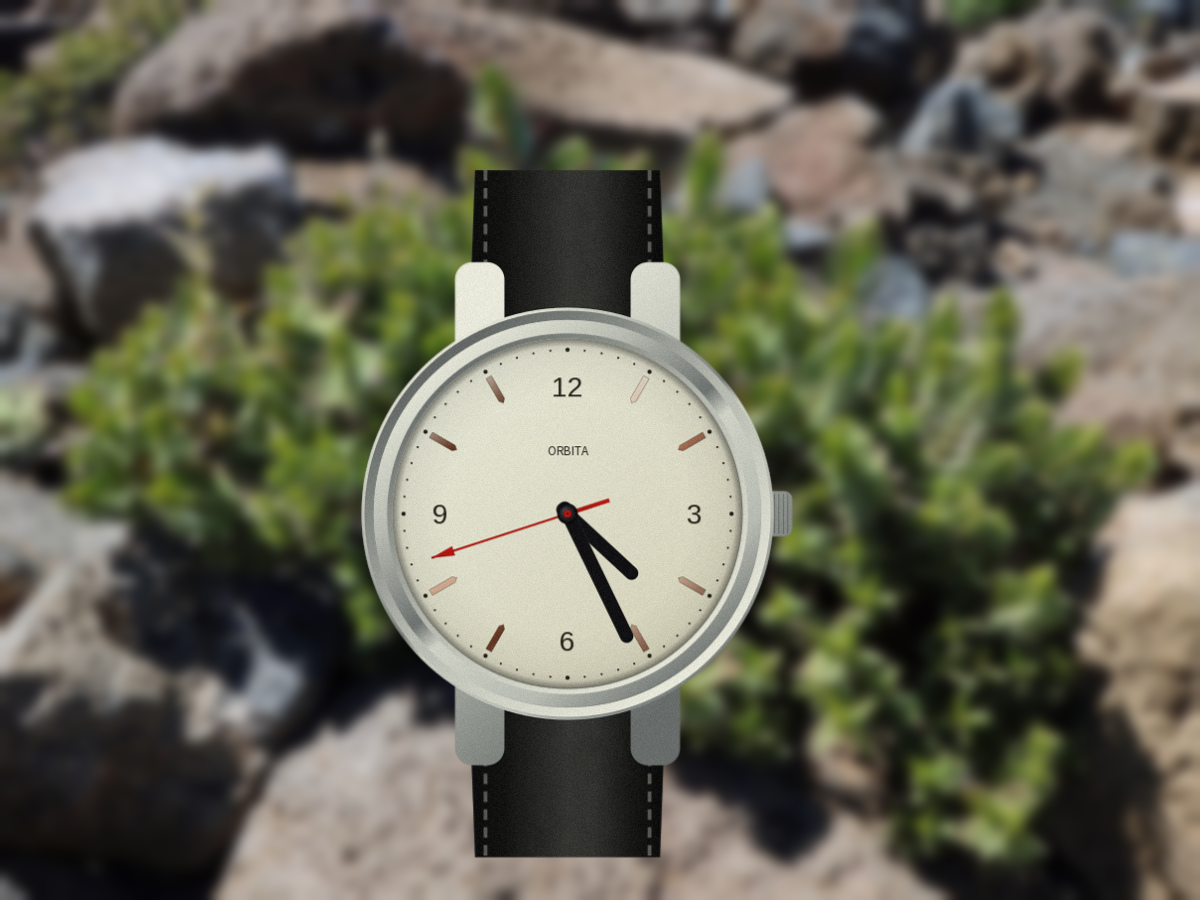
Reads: 4.25.42
